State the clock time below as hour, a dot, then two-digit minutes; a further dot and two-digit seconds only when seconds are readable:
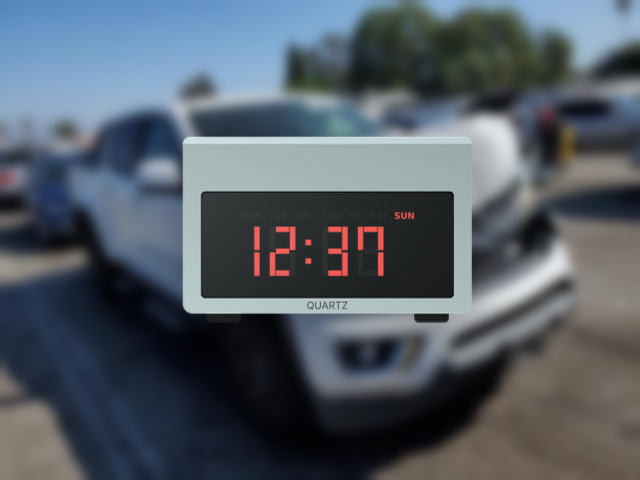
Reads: 12.37
